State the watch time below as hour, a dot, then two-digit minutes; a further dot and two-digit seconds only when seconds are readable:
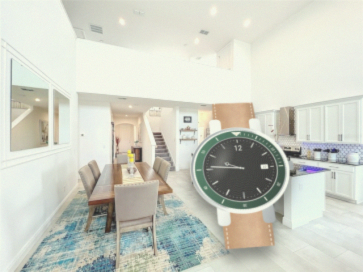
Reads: 9.46
